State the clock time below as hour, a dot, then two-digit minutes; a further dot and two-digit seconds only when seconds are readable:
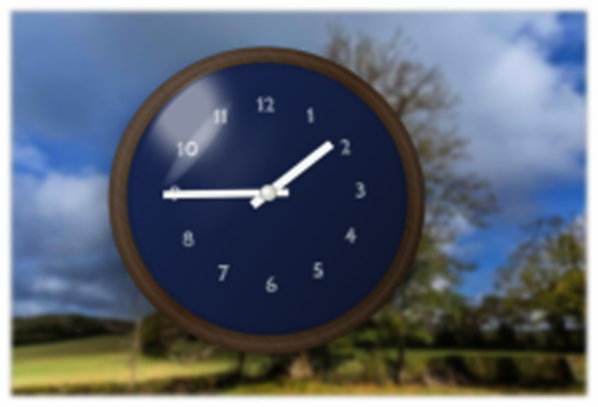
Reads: 1.45
